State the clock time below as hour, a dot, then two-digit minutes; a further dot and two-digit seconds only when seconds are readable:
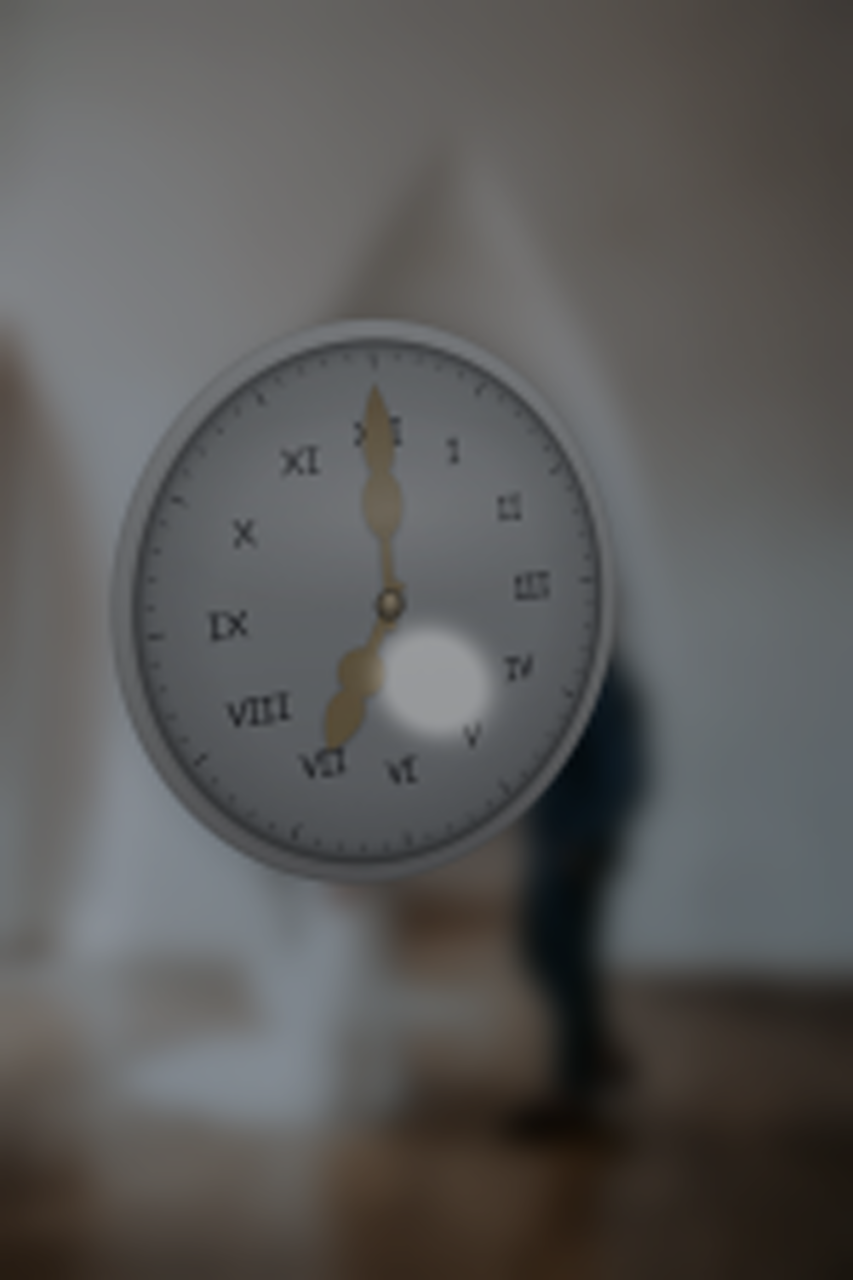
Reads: 7.00
